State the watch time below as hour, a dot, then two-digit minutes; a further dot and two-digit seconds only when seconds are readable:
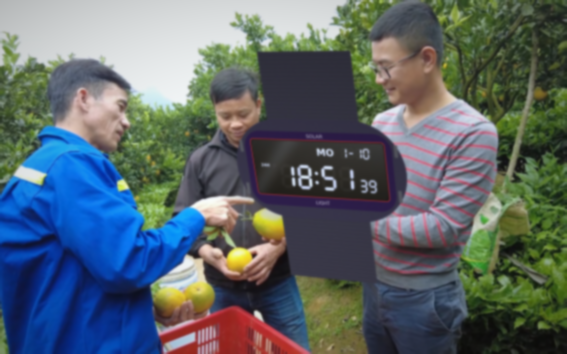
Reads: 18.51.39
